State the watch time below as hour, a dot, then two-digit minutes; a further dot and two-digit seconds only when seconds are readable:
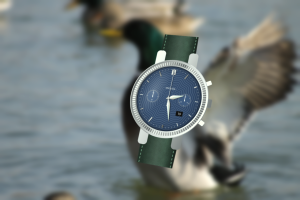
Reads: 2.28
